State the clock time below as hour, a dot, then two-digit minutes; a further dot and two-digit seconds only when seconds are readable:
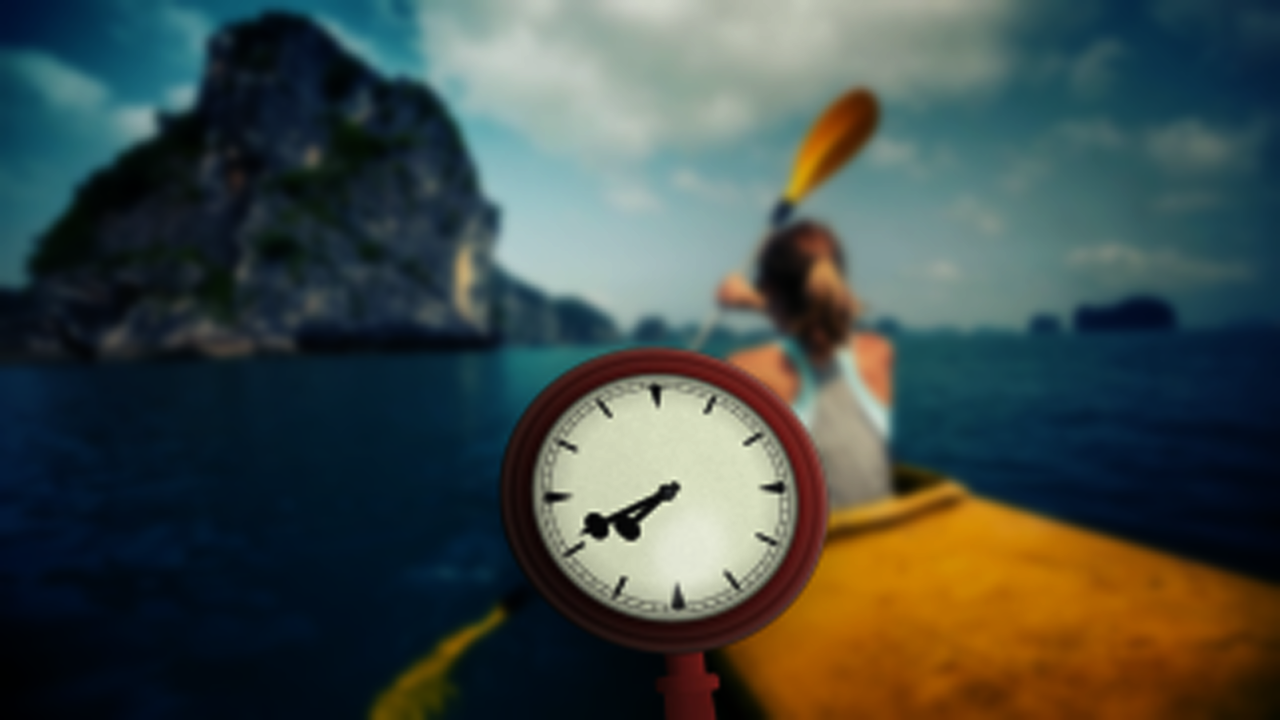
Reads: 7.41
